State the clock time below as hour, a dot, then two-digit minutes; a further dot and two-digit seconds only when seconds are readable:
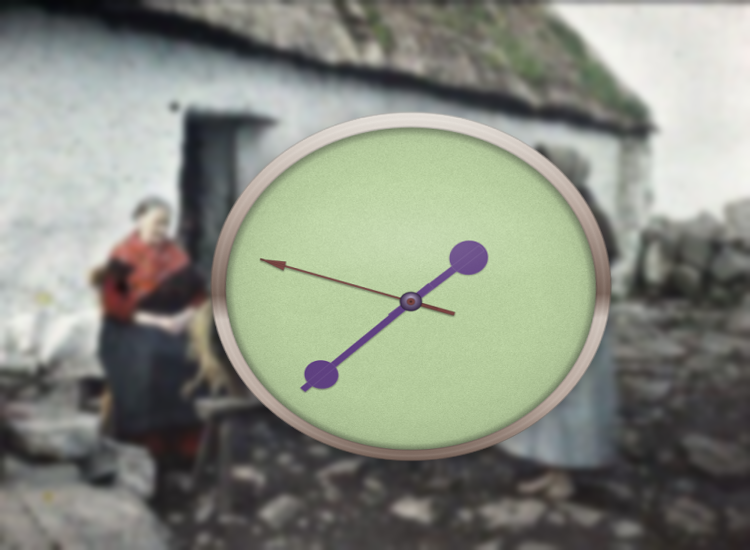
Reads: 1.37.48
